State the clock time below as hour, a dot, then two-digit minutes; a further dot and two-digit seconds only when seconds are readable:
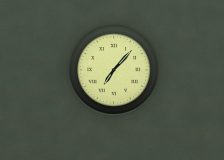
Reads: 7.07
